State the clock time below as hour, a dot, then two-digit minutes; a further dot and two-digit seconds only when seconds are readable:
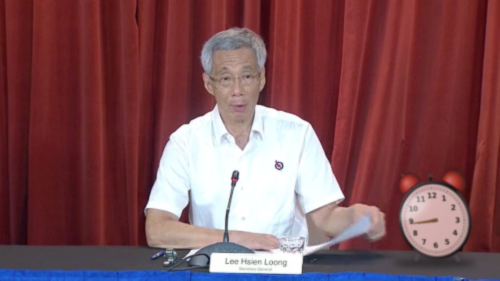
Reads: 8.44
